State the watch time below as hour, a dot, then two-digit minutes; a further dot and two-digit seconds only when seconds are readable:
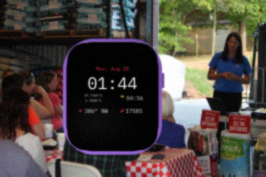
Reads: 1.44
